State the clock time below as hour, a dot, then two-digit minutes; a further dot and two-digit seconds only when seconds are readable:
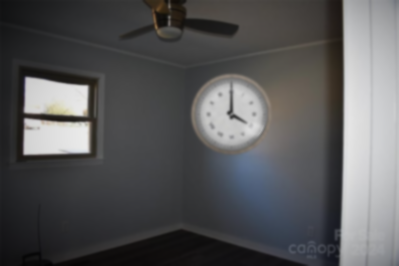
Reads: 4.00
